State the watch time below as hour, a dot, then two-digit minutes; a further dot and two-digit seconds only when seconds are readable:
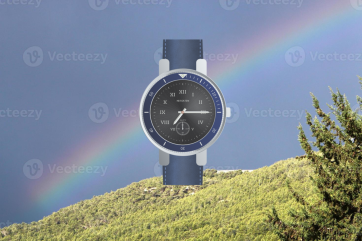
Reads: 7.15
